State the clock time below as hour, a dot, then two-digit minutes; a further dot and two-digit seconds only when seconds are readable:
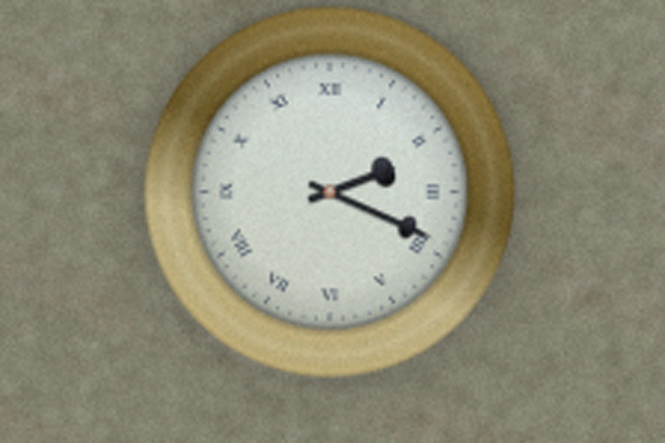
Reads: 2.19
